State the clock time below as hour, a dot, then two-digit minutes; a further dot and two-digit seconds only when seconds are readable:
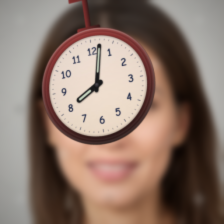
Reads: 8.02
